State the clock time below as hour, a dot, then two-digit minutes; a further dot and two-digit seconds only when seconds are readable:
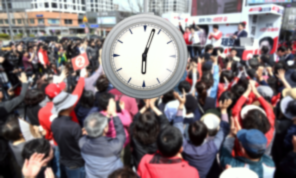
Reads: 6.03
